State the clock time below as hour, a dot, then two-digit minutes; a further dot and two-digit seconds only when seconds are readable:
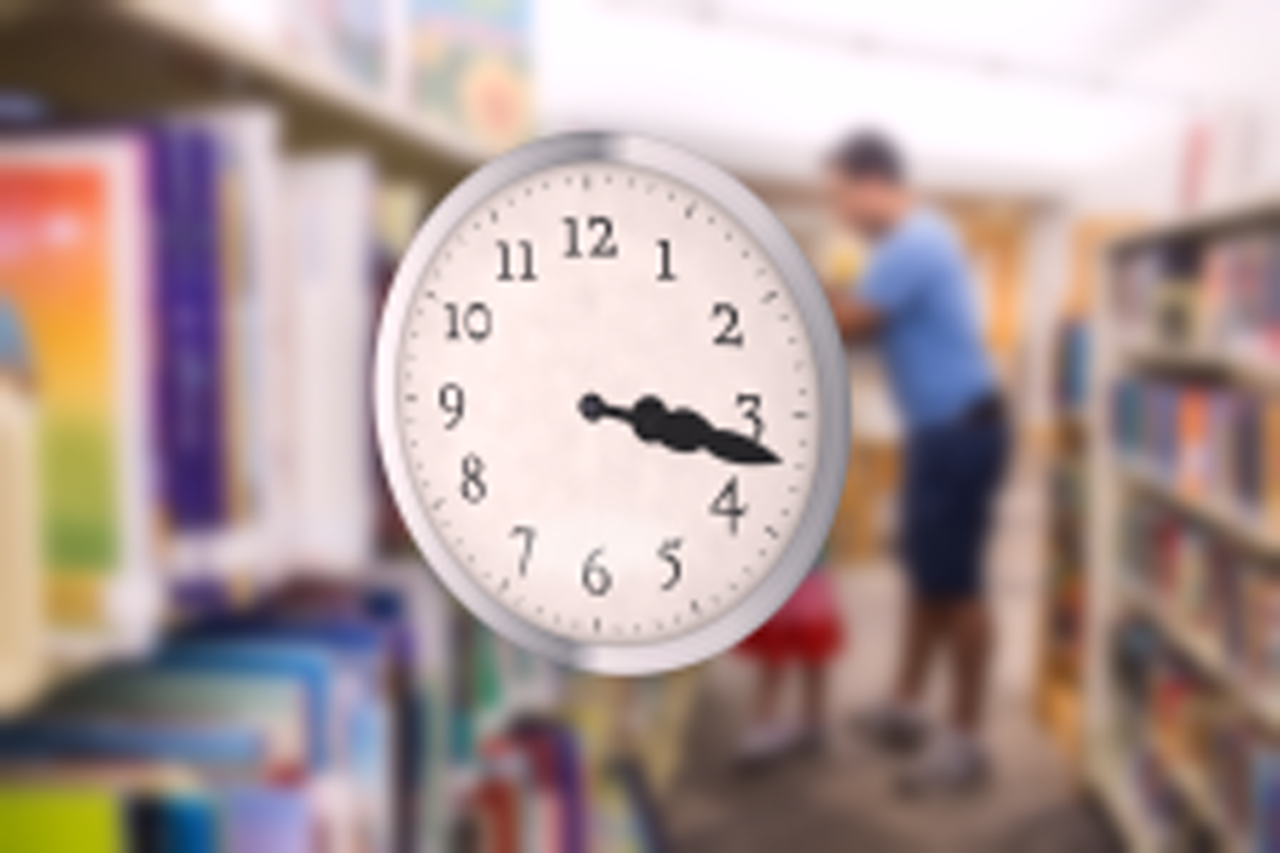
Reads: 3.17
